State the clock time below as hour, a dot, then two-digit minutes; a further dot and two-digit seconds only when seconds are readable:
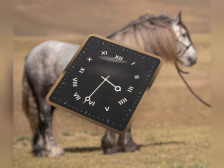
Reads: 3.32
